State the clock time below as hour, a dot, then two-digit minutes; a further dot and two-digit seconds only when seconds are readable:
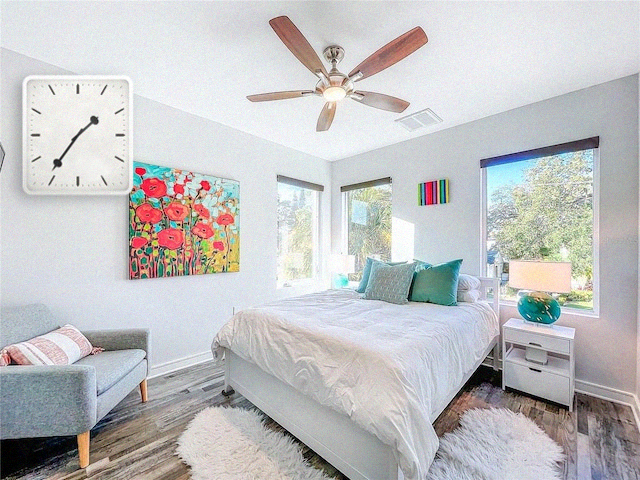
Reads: 1.36
